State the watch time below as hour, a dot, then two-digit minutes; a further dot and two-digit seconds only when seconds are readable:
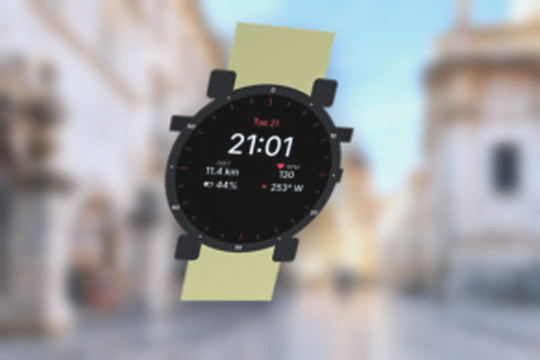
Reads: 21.01
